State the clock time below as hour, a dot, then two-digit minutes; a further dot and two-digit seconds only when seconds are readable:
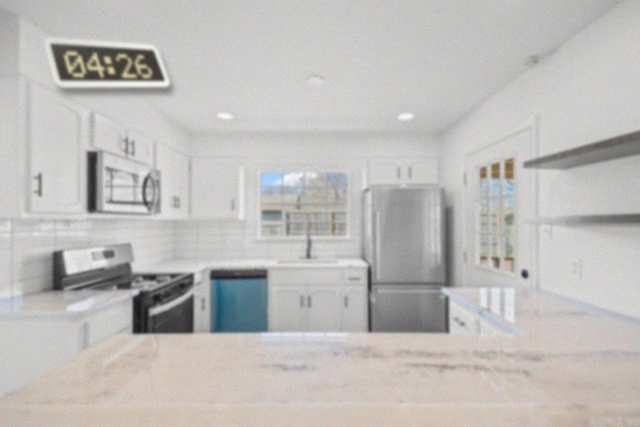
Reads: 4.26
